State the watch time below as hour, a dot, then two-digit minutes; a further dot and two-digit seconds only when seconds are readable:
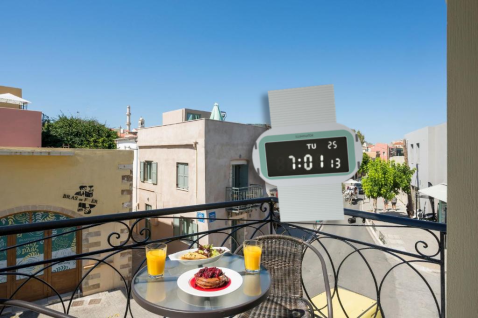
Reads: 7.01.13
